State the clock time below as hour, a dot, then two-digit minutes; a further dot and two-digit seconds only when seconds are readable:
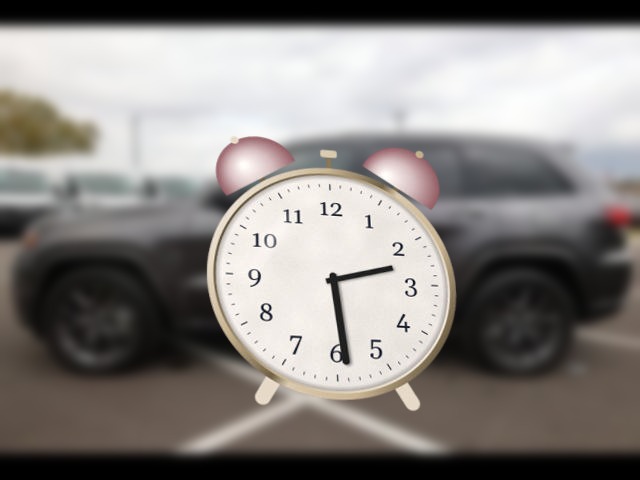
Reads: 2.29
